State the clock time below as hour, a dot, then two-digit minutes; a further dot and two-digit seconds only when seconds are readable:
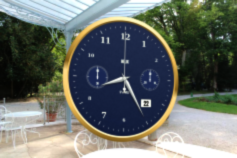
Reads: 8.25
